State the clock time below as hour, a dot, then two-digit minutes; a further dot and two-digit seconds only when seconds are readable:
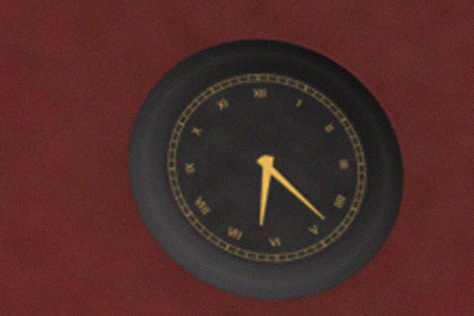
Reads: 6.23
